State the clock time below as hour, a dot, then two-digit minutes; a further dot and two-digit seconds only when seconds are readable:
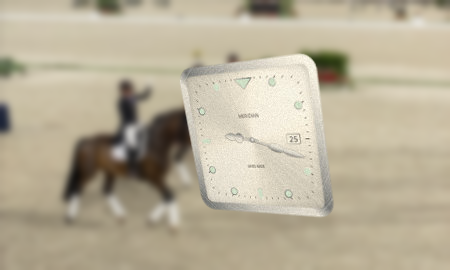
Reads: 9.18
